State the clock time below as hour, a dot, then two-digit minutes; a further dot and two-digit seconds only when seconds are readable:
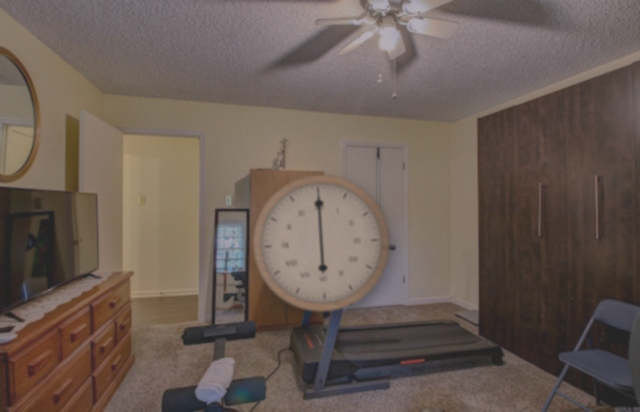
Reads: 6.00
